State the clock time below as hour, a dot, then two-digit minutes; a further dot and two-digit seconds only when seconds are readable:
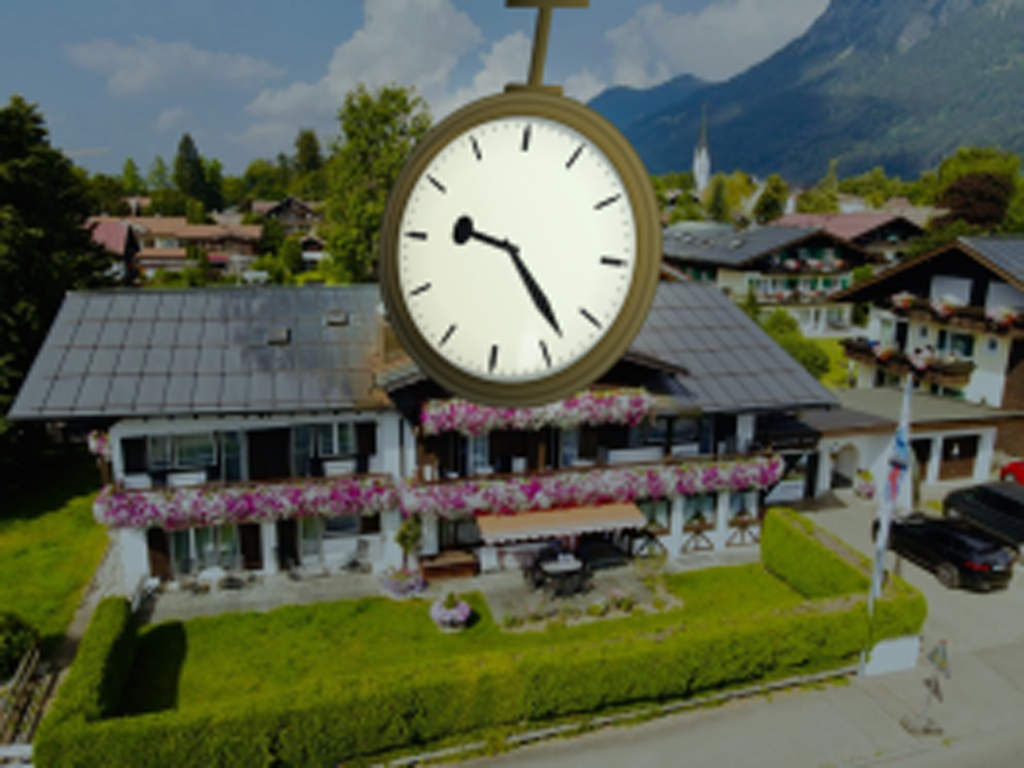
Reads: 9.23
